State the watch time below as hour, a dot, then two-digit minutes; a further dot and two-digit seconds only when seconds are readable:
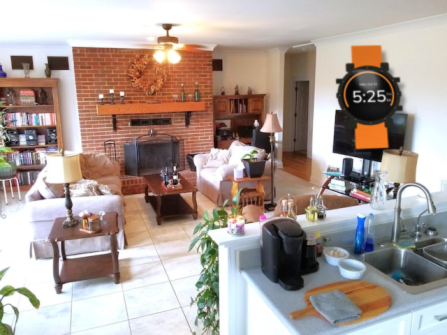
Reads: 5.25
